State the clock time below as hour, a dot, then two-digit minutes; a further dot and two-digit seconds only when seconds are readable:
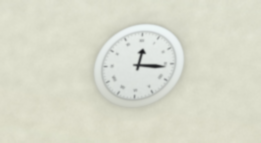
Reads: 12.16
